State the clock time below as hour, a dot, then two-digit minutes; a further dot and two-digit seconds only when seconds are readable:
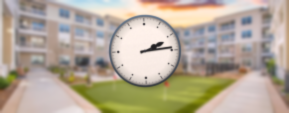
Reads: 2.14
